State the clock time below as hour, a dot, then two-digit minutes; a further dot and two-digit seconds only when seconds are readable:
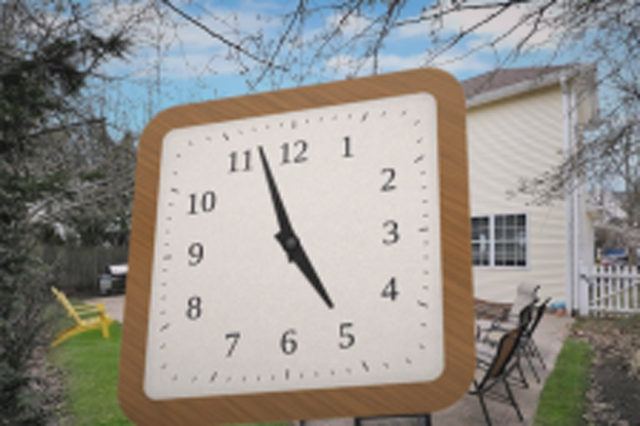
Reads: 4.57
